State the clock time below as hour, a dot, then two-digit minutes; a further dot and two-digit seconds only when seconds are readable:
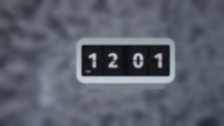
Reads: 12.01
